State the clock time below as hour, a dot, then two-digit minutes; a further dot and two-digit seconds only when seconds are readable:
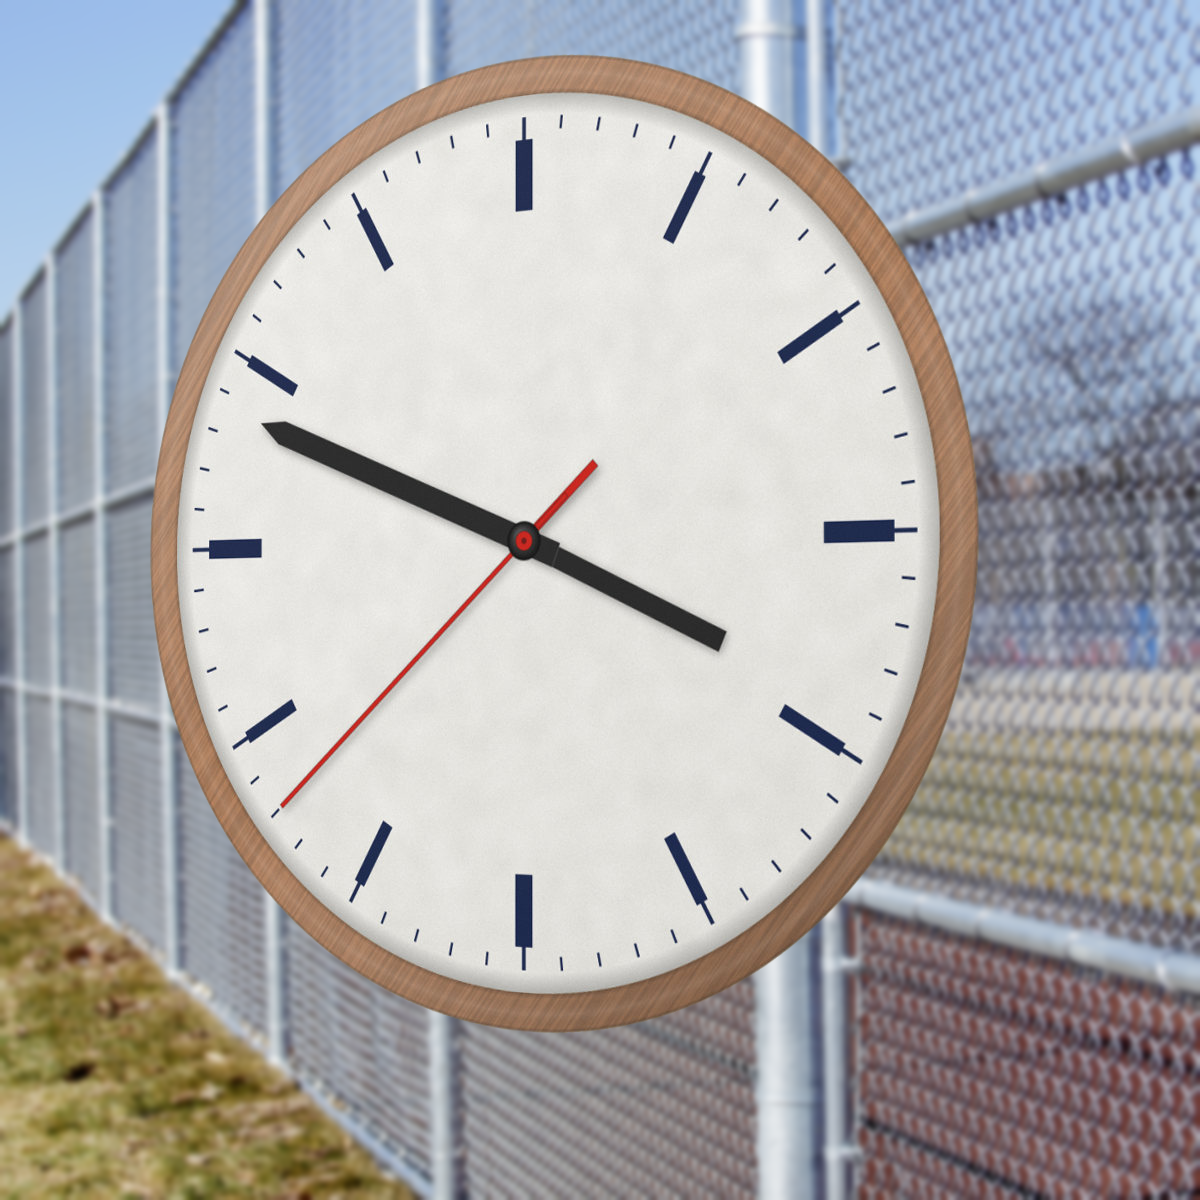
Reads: 3.48.38
